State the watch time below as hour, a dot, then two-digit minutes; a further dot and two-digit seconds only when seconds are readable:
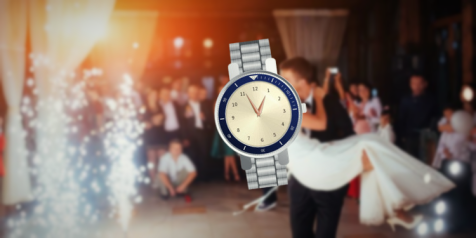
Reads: 12.56
